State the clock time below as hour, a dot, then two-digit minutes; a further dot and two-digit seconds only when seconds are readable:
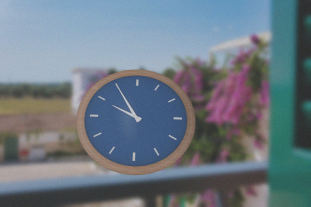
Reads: 9.55
